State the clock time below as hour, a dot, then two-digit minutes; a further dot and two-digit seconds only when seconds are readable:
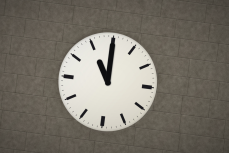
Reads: 11.00
